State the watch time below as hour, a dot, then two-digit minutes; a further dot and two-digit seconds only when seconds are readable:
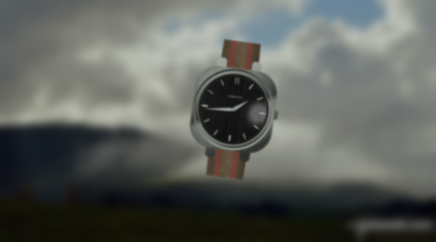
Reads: 1.44
